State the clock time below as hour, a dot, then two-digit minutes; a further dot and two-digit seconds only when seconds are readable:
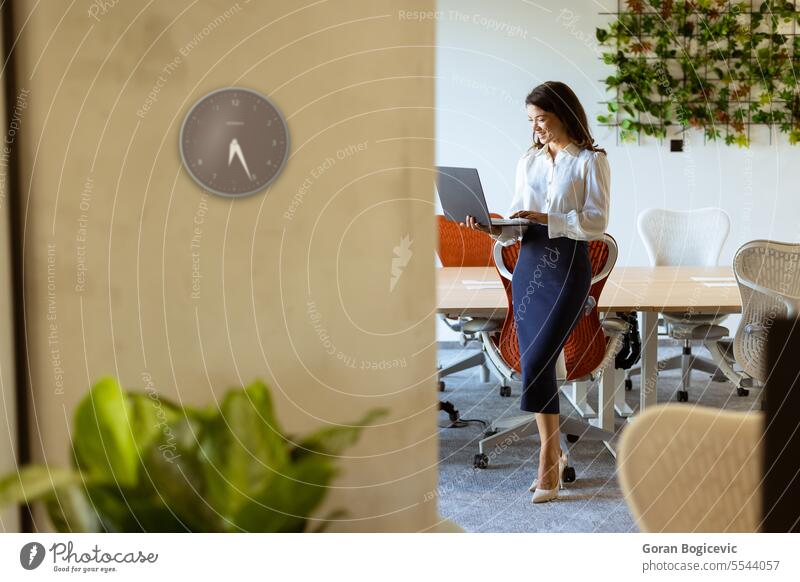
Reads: 6.26
